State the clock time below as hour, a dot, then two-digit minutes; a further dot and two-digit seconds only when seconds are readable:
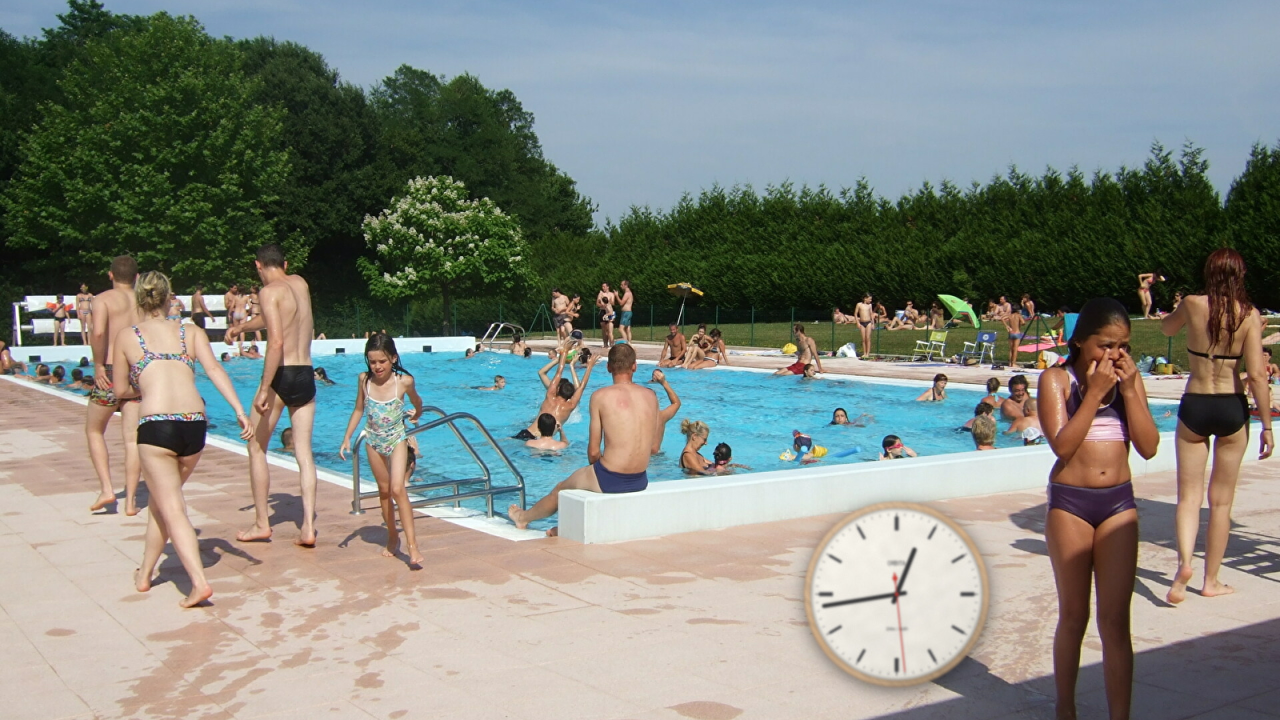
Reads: 12.43.29
